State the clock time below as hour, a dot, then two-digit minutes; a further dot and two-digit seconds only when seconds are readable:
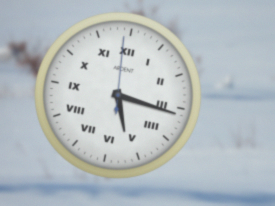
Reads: 5.15.59
